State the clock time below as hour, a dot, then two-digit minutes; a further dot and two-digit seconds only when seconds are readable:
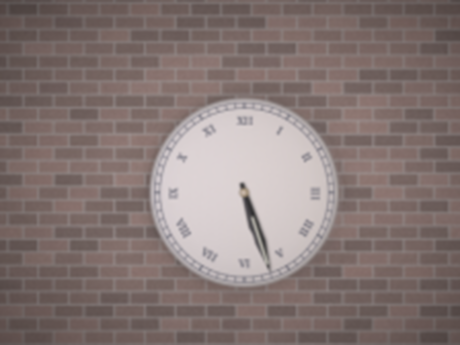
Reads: 5.27
